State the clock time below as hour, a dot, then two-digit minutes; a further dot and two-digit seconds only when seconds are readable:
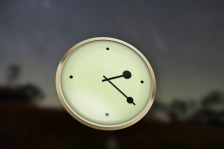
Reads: 2.22
